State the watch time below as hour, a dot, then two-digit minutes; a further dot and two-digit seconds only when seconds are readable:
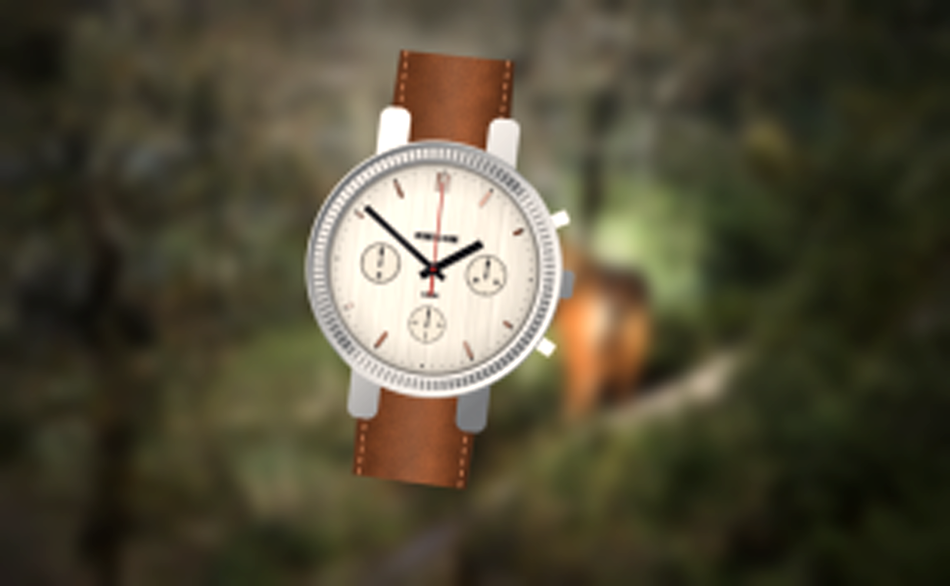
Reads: 1.51
